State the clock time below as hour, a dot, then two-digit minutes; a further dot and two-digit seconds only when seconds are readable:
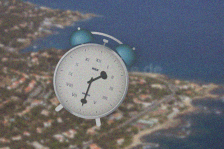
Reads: 1.30
